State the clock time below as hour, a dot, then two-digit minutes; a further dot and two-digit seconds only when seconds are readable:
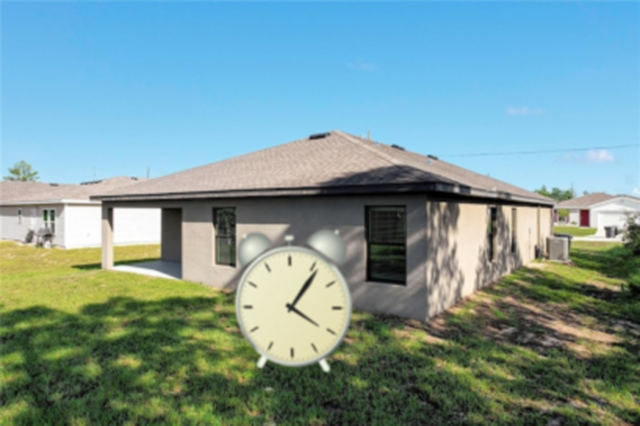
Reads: 4.06
